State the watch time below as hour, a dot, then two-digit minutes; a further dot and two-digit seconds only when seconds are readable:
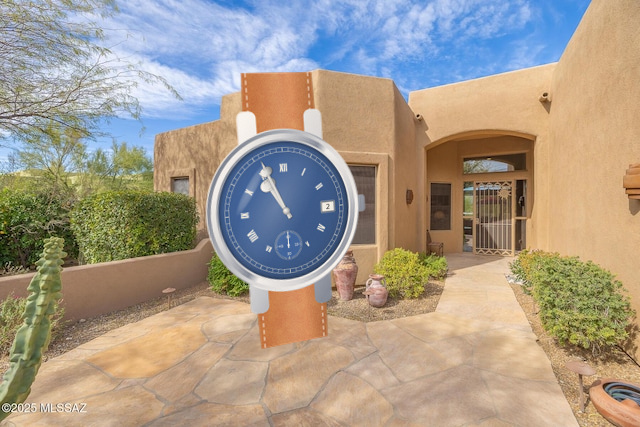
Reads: 10.56
